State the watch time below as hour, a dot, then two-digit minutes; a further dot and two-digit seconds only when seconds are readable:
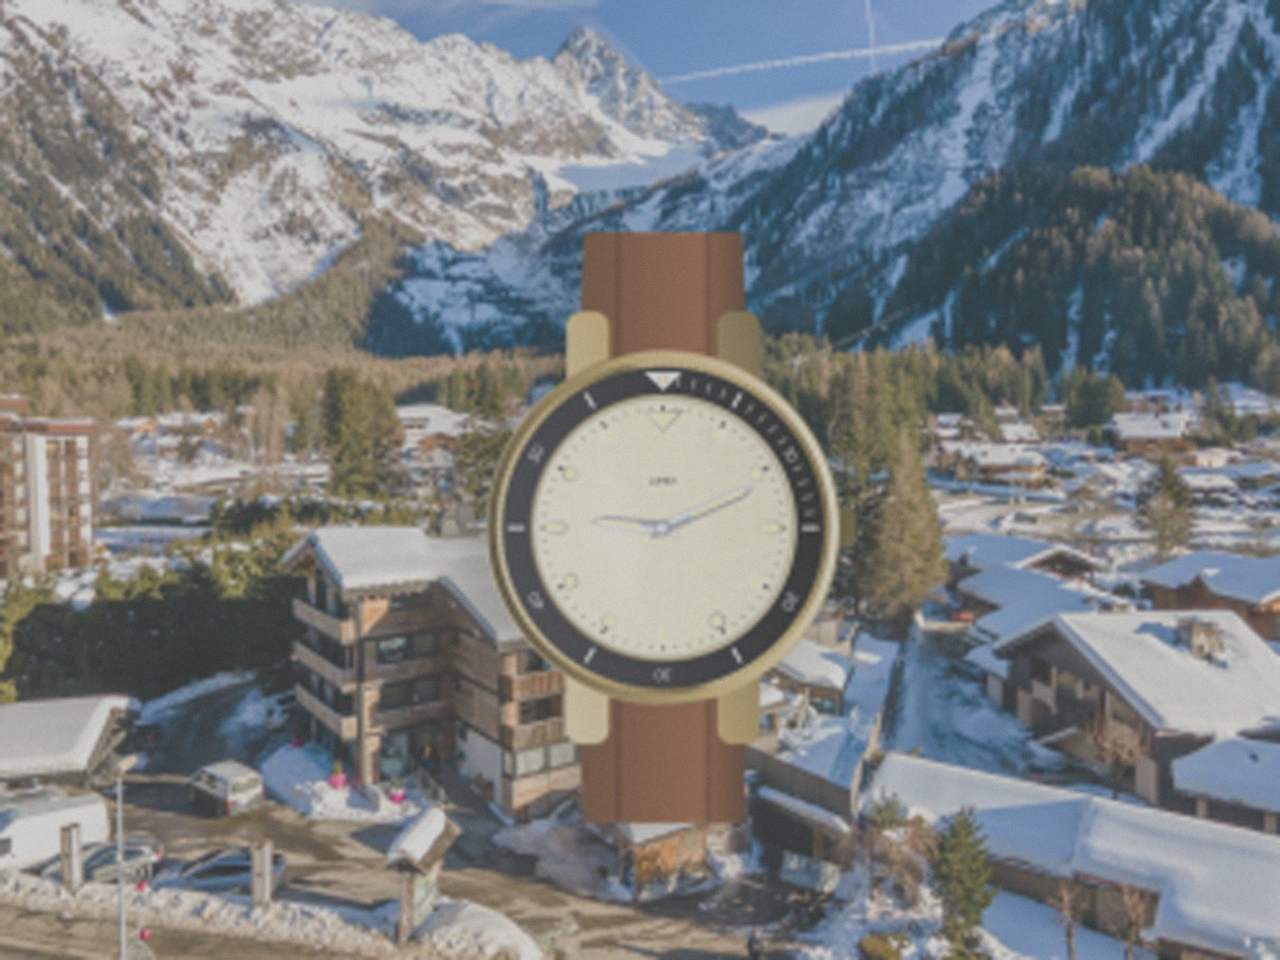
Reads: 9.11
